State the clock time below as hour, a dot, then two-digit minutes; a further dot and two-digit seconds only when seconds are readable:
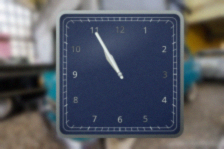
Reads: 10.55
